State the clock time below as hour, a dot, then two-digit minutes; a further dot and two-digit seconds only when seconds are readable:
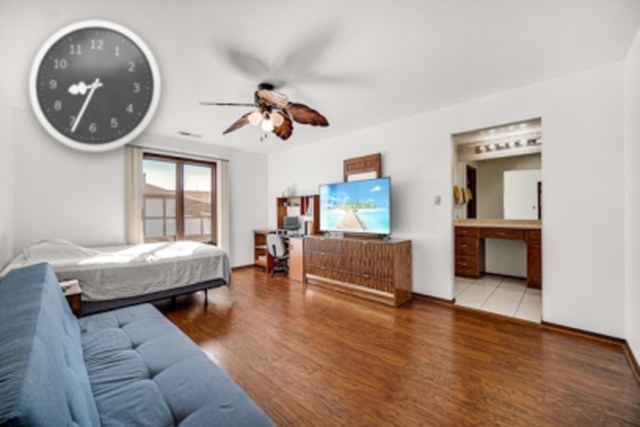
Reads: 8.34
